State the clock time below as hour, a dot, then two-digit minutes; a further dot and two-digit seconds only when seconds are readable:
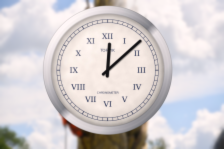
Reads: 12.08
